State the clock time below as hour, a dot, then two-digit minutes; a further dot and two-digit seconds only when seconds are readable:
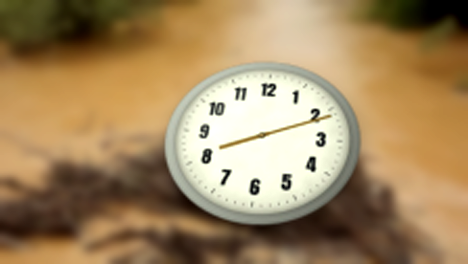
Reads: 8.11
